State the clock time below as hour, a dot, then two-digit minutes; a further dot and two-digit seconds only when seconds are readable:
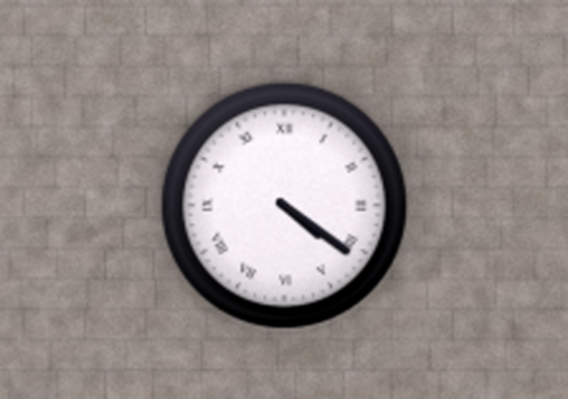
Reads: 4.21
